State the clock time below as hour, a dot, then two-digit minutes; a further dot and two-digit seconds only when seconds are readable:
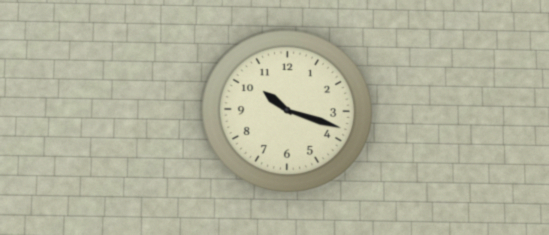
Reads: 10.18
